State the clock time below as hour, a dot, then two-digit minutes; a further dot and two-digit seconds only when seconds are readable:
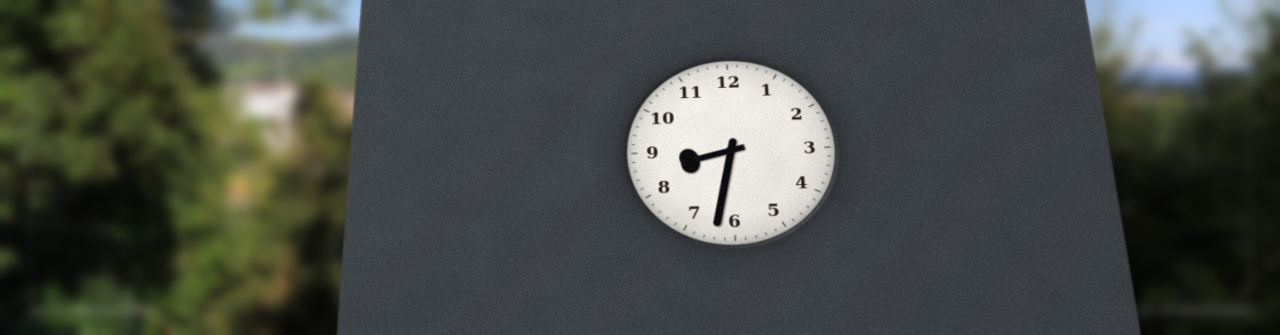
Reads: 8.32
